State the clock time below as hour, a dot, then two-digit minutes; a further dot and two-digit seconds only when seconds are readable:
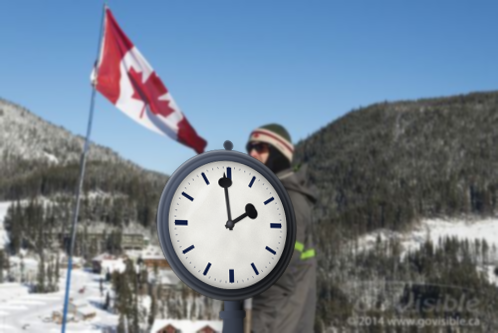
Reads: 1.59
